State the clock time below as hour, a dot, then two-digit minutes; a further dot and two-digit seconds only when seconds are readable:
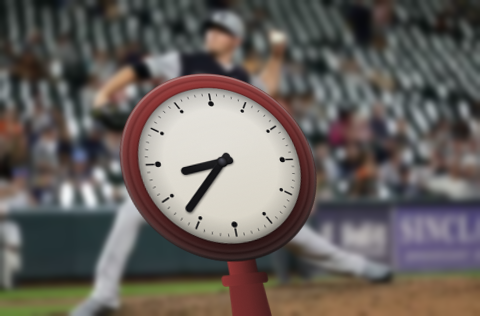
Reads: 8.37
